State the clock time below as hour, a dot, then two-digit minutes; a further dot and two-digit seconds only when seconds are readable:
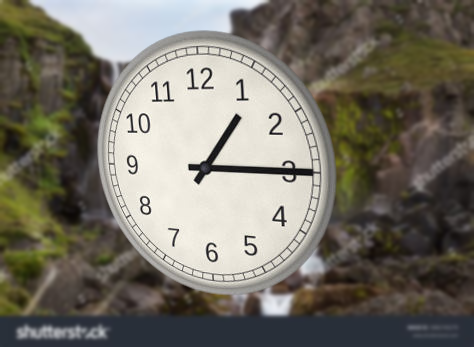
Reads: 1.15
